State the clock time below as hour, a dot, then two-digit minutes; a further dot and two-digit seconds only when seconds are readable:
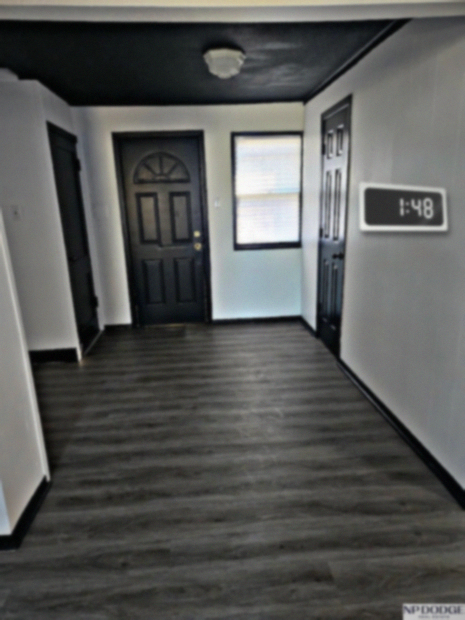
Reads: 1.48
